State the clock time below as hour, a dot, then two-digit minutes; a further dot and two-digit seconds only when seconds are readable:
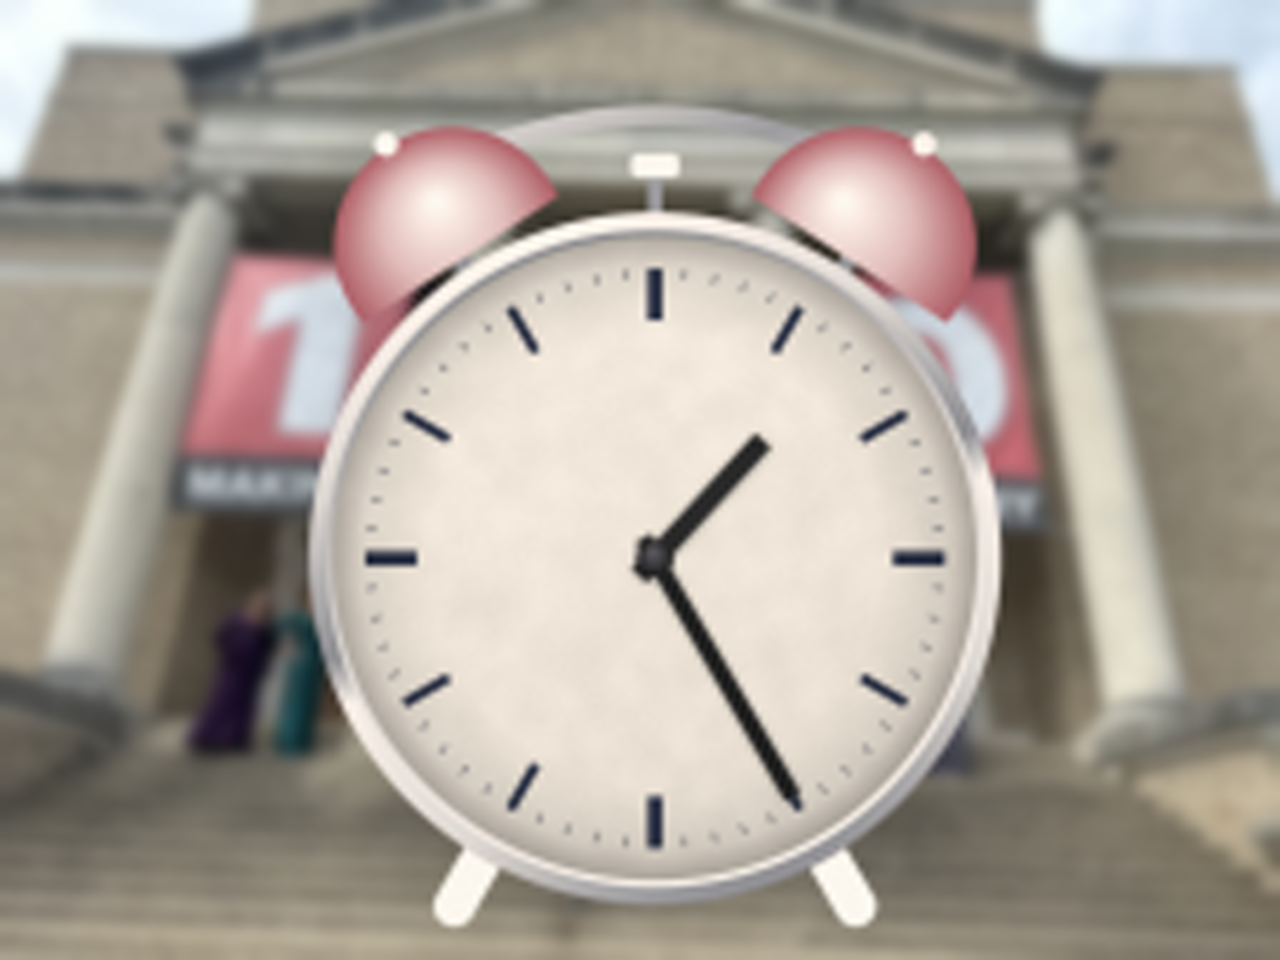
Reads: 1.25
